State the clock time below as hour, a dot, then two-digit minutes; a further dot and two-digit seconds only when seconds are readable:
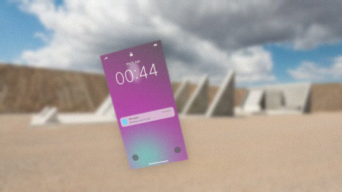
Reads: 0.44
